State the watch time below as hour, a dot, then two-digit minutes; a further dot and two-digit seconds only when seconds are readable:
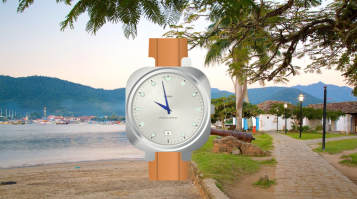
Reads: 9.58
